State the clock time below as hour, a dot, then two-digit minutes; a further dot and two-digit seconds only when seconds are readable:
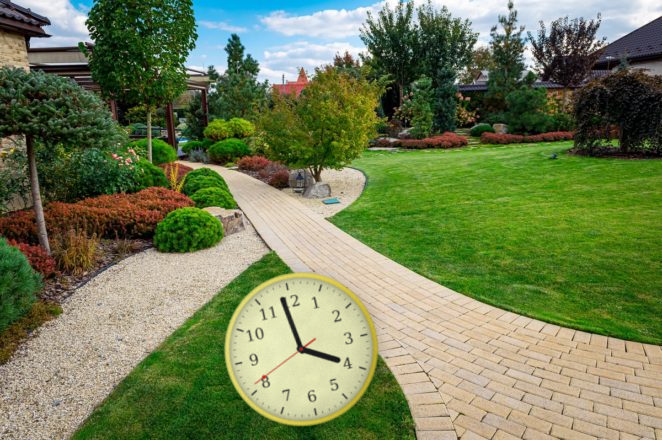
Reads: 3.58.41
